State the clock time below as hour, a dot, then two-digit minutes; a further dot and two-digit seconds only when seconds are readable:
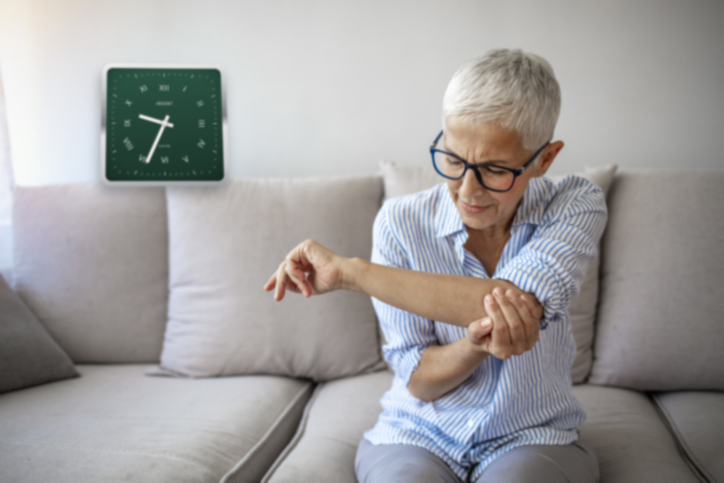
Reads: 9.34
